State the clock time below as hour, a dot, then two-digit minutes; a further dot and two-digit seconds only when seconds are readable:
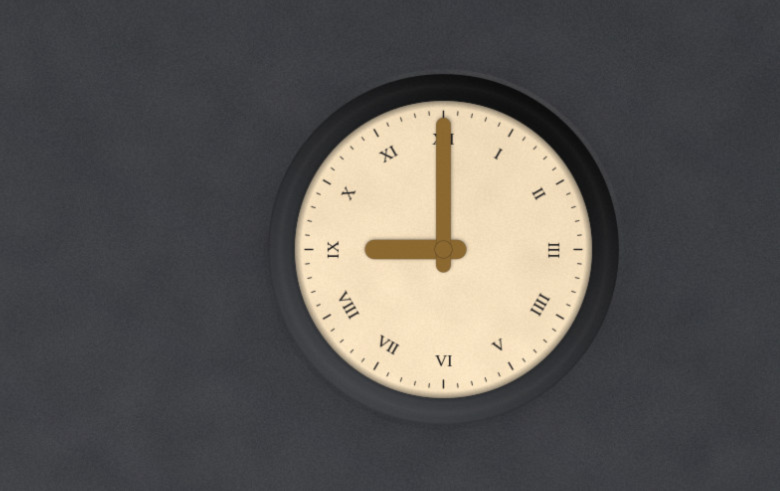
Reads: 9.00
